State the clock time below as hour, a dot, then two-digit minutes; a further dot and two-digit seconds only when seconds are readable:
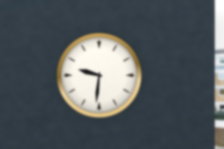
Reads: 9.31
